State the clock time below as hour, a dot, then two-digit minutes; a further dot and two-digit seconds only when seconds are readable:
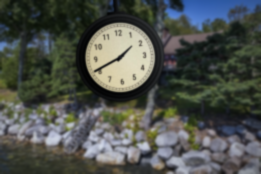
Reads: 1.41
